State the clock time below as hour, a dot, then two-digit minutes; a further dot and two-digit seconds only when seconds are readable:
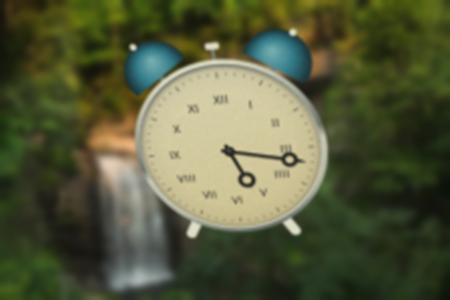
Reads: 5.17
